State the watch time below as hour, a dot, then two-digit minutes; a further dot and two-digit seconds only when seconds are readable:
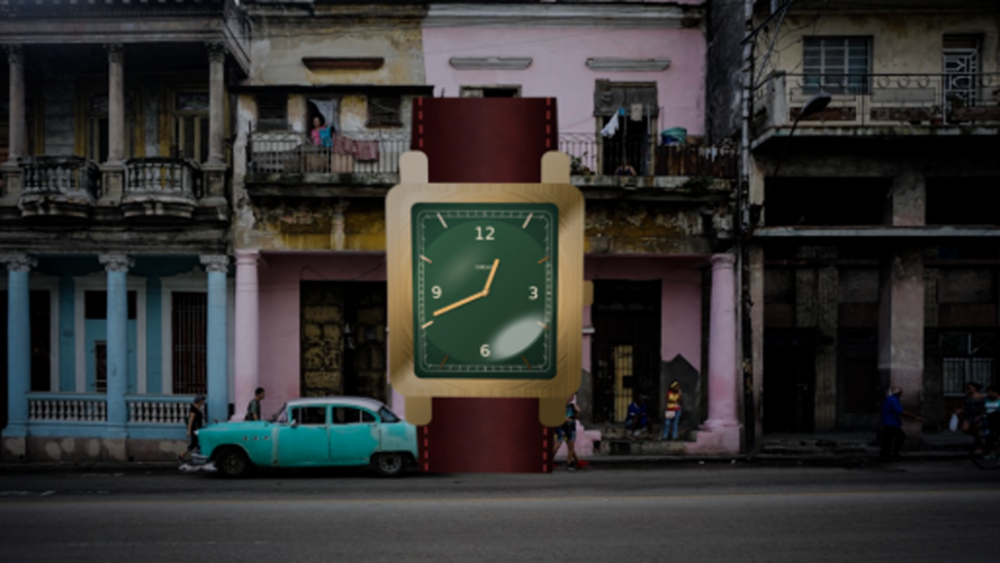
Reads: 12.41
